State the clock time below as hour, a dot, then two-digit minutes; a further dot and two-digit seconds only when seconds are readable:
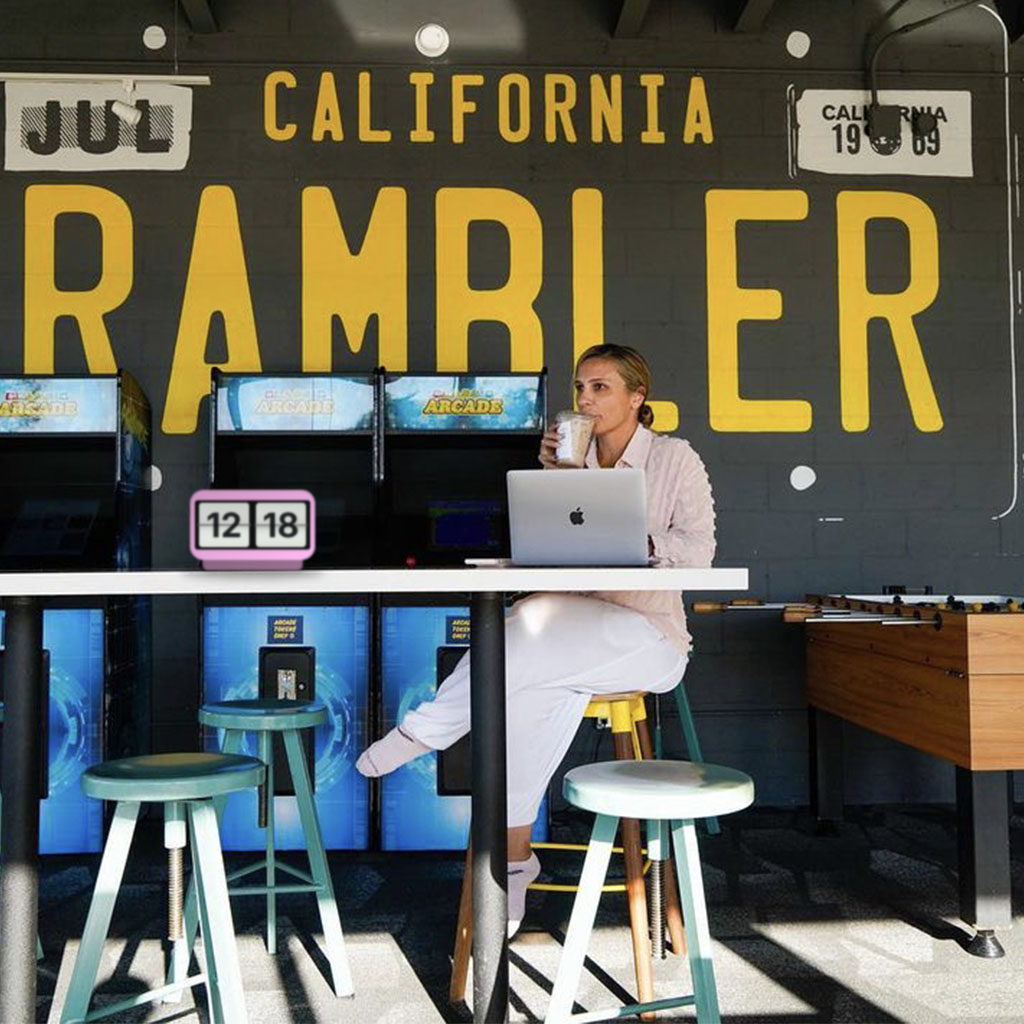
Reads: 12.18
